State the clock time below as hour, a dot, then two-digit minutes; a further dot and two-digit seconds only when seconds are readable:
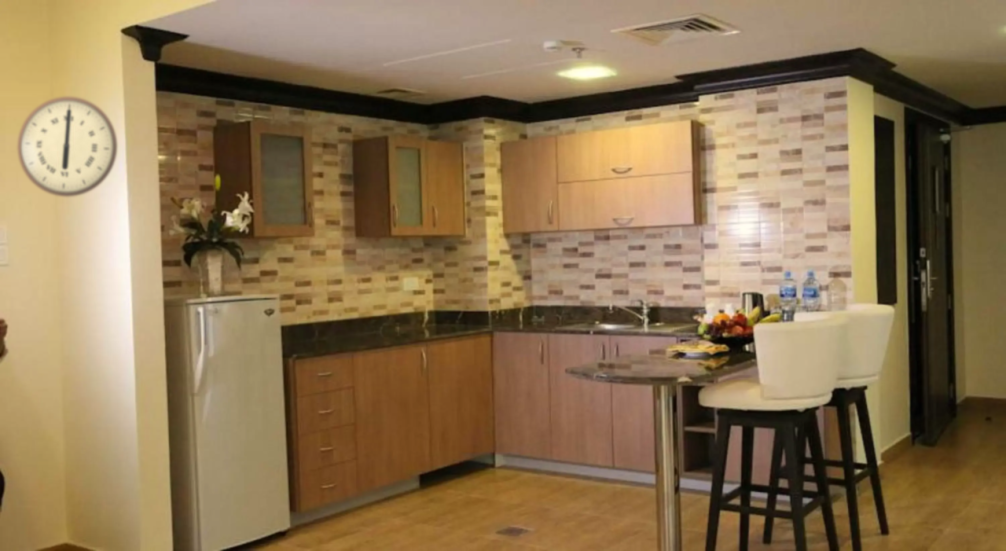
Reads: 6.00
